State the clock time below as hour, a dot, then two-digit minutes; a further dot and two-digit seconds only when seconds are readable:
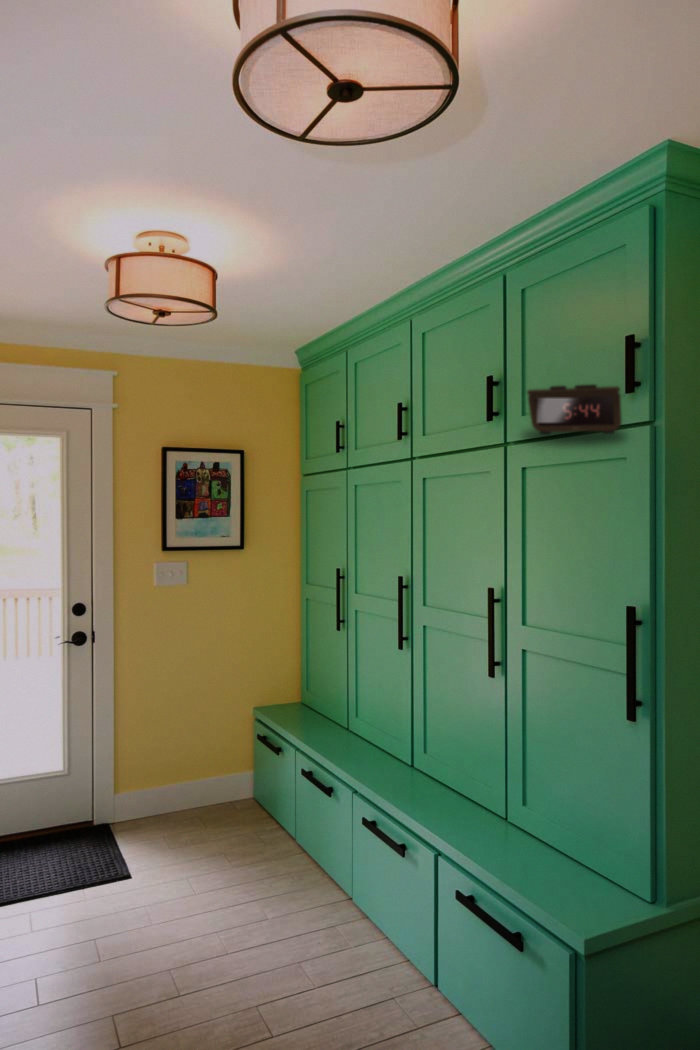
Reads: 5.44
